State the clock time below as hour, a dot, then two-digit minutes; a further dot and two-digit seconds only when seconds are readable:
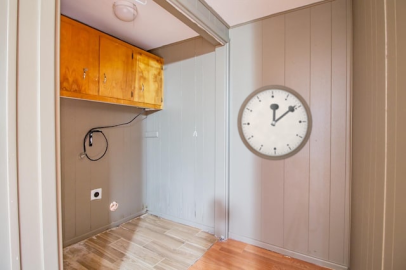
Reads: 12.09
